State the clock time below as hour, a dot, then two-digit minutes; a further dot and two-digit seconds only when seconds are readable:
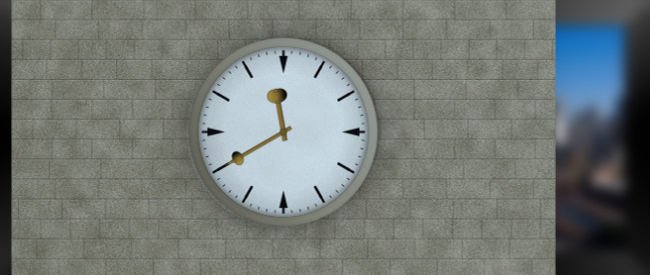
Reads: 11.40
